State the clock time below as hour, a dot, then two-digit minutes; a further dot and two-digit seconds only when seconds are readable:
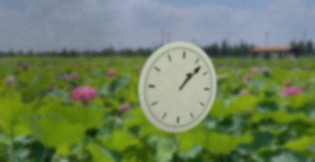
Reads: 1.07
